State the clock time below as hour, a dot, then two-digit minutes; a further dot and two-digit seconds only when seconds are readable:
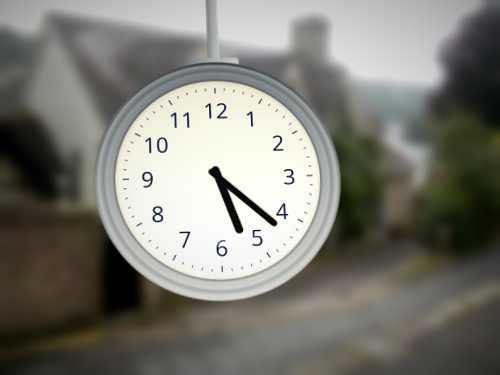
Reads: 5.22
